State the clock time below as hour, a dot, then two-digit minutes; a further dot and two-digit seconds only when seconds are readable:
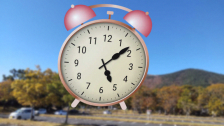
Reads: 5.08
